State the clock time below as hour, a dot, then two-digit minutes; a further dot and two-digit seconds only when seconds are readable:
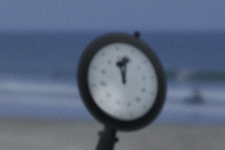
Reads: 10.58
